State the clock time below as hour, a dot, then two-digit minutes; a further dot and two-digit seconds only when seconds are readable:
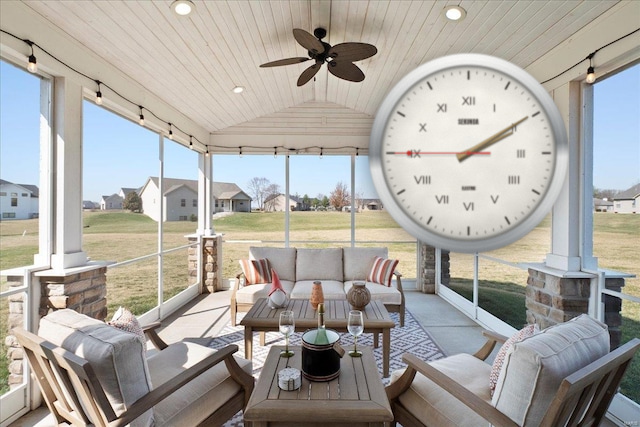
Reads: 2.09.45
